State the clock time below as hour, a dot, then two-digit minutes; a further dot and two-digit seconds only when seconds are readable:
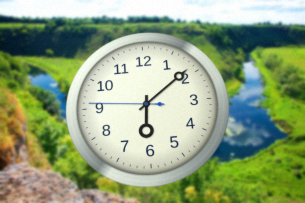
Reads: 6.08.46
